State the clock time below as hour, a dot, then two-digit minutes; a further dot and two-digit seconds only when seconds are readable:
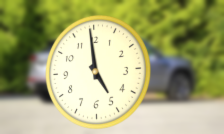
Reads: 4.59
